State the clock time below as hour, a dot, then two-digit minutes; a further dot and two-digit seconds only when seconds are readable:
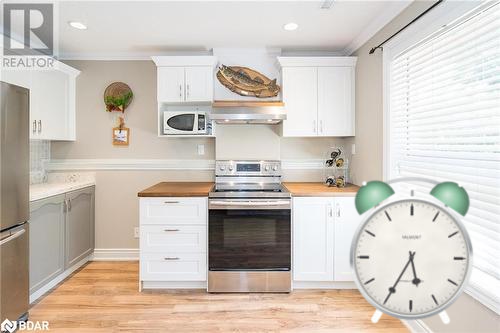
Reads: 5.35
